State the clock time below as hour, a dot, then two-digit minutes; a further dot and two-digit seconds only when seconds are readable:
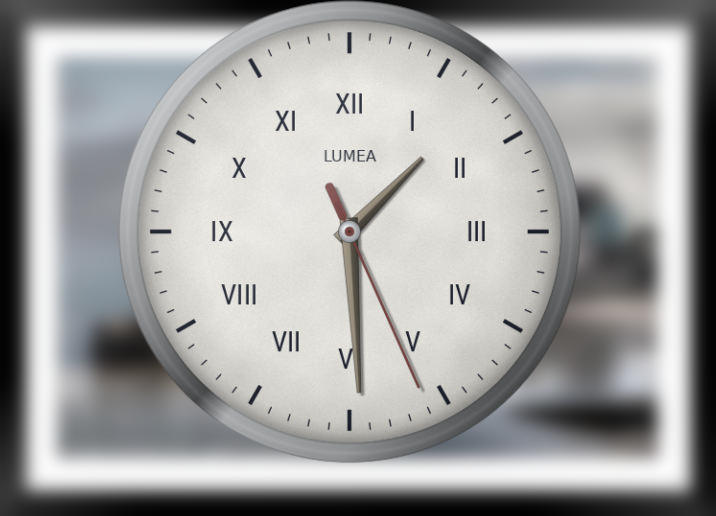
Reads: 1.29.26
